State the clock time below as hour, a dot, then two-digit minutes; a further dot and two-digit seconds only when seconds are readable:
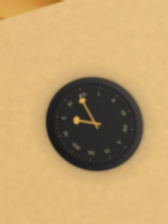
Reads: 9.59
